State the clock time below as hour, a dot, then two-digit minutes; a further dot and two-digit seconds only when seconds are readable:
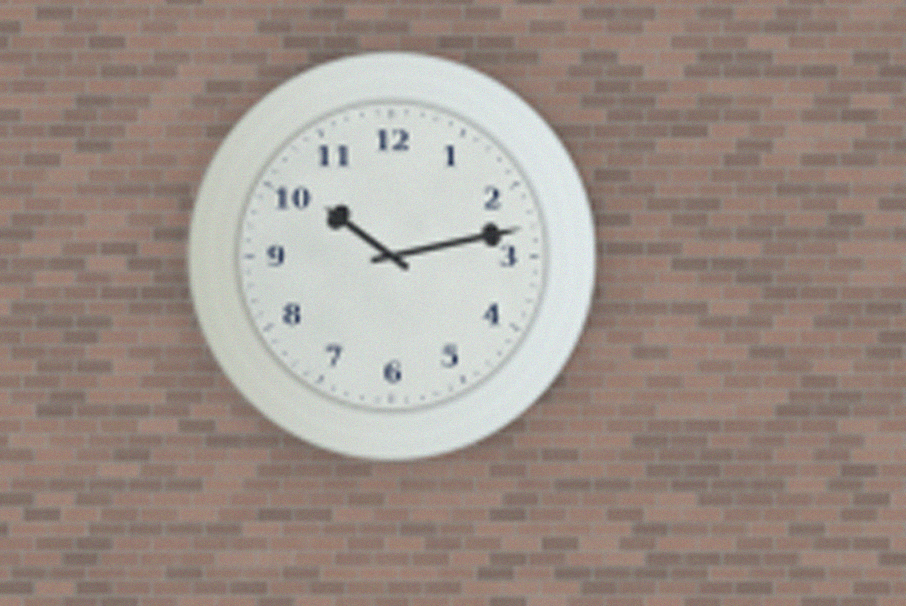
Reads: 10.13
